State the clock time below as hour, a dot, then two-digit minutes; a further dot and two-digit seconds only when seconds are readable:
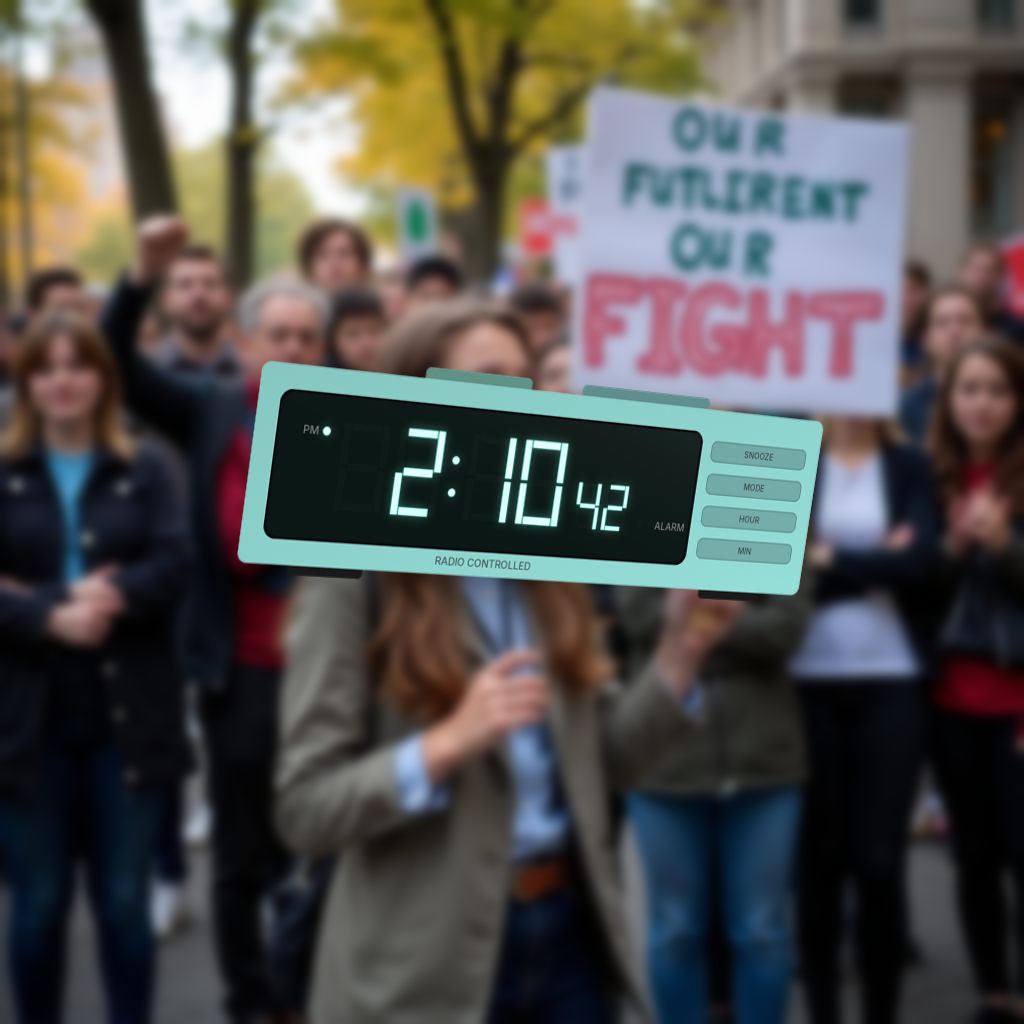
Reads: 2.10.42
